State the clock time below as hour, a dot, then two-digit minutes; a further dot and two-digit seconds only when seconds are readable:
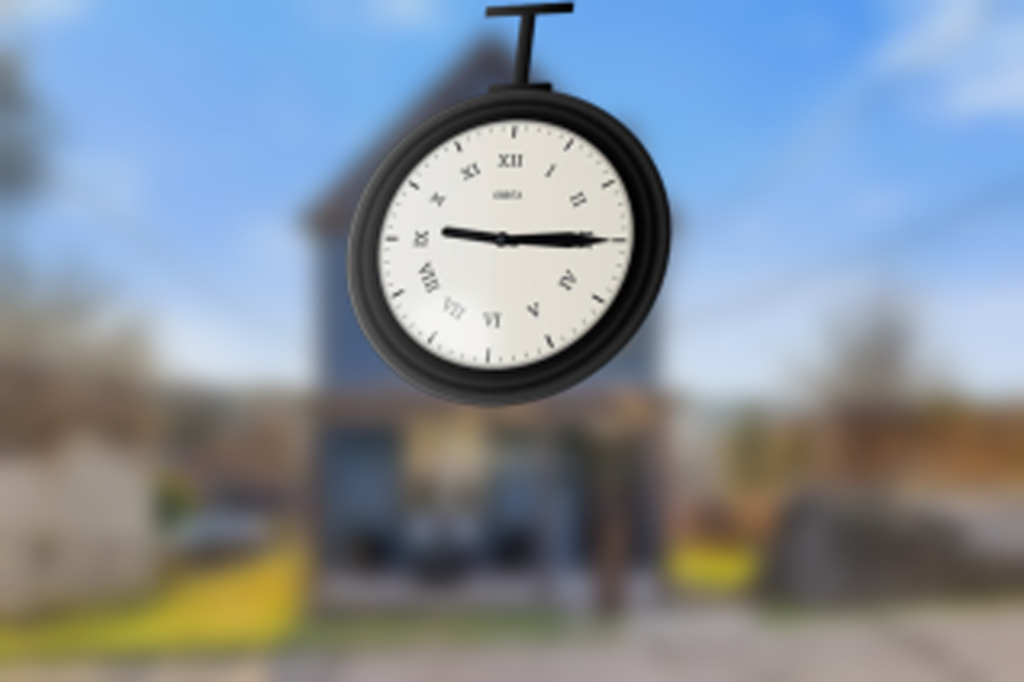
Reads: 9.15
